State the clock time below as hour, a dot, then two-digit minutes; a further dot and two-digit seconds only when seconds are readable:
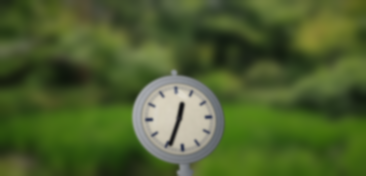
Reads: 12.34
